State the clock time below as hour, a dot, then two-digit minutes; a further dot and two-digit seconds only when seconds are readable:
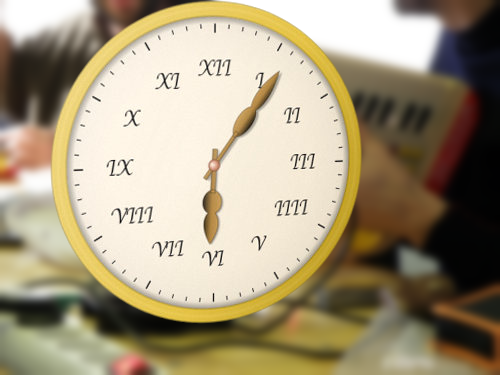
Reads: 6.06
